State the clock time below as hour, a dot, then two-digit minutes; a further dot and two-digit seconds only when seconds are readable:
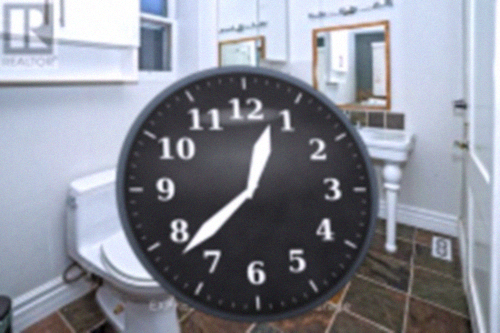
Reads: 12.38
